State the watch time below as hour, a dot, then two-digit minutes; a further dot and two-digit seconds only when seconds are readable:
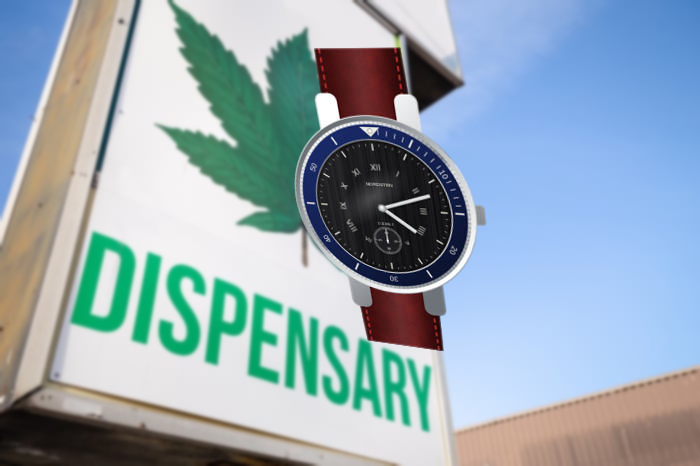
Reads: 4.12
